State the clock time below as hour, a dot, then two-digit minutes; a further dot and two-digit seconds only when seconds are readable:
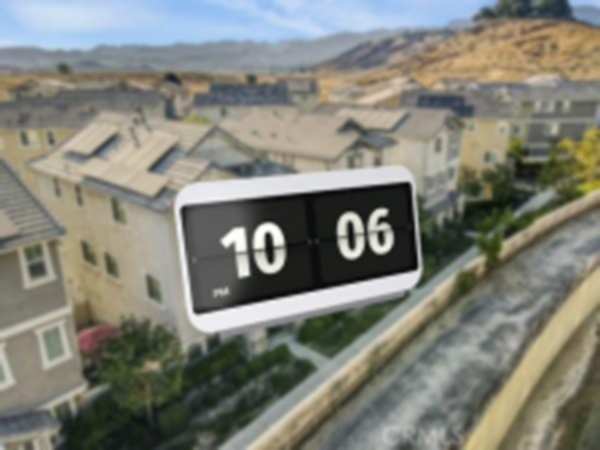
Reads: 10.06
